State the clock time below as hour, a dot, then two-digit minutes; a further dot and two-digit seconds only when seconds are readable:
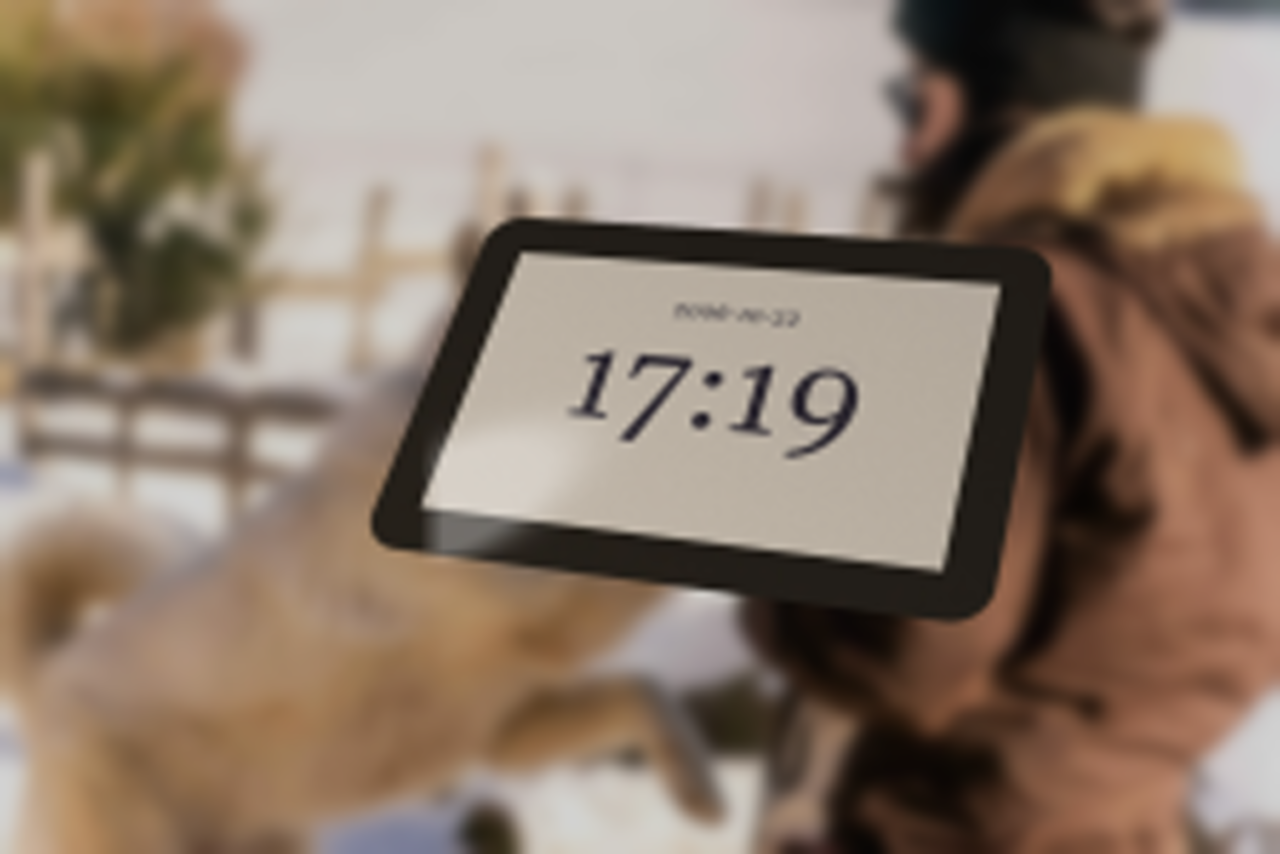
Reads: 17.19
